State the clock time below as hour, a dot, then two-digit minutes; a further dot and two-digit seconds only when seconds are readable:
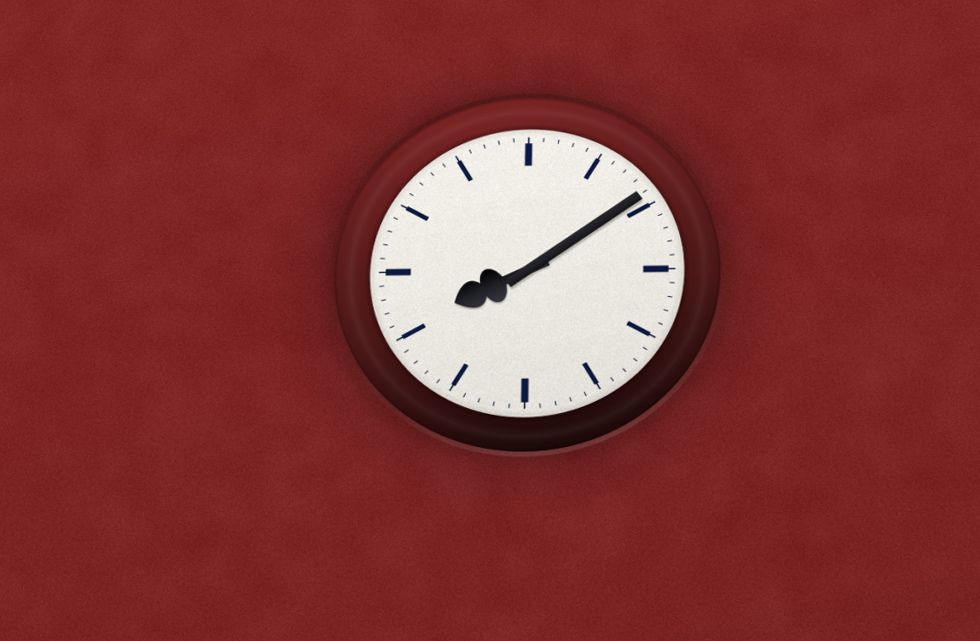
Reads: 8.09
